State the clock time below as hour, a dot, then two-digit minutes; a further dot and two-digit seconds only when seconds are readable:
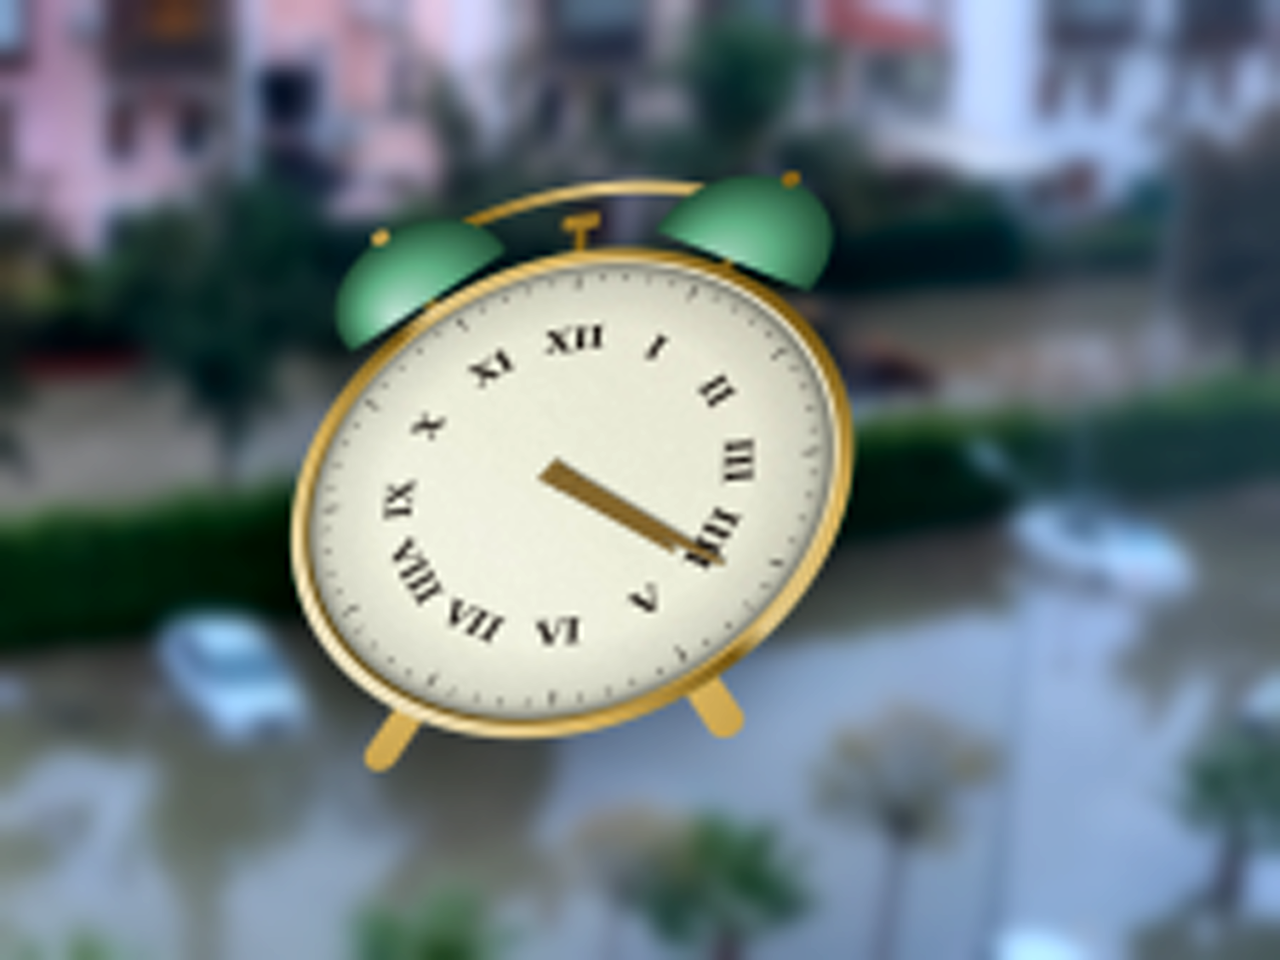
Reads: 4.21
